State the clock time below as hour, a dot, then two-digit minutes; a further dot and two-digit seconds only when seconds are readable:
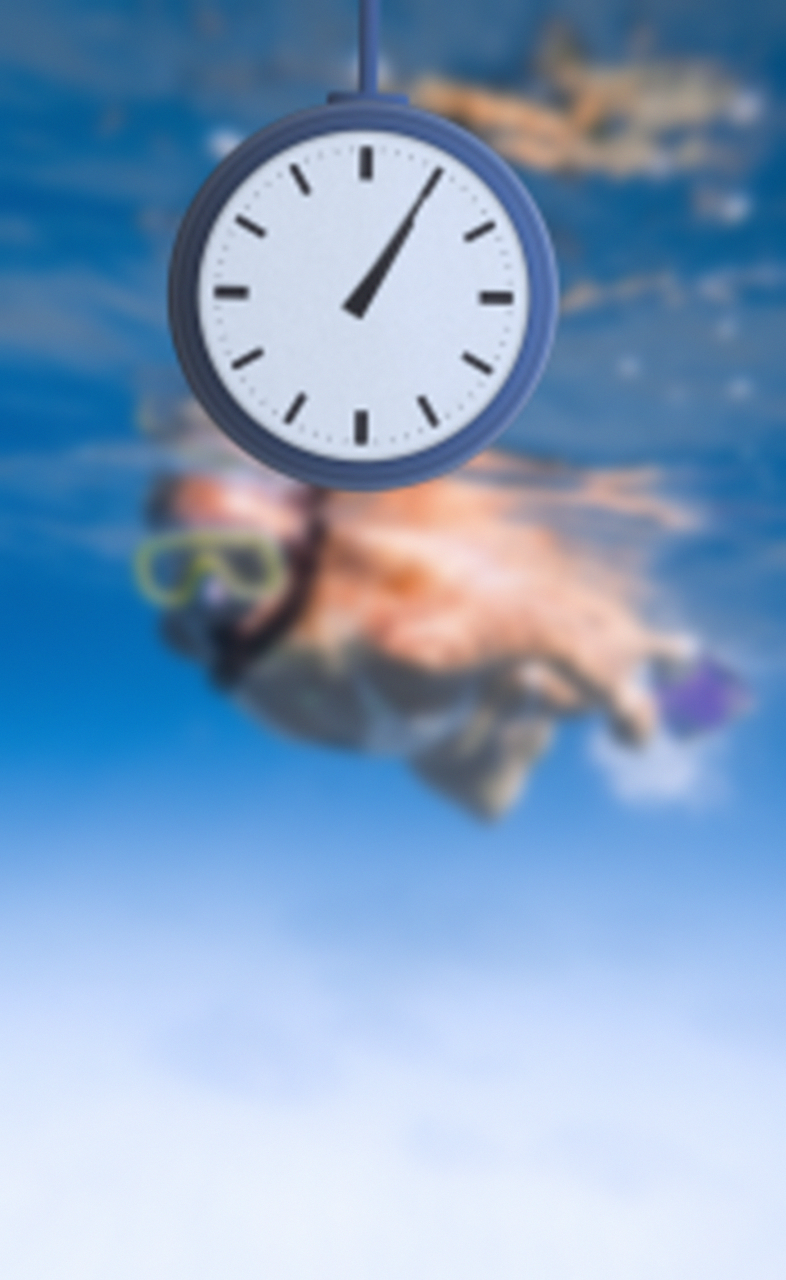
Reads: 1.05
